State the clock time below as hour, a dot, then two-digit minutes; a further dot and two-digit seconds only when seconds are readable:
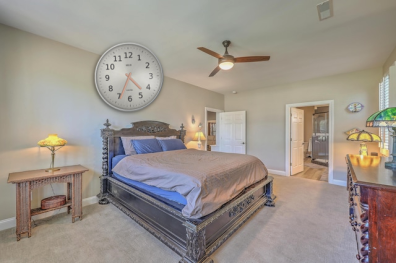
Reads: 4.34
